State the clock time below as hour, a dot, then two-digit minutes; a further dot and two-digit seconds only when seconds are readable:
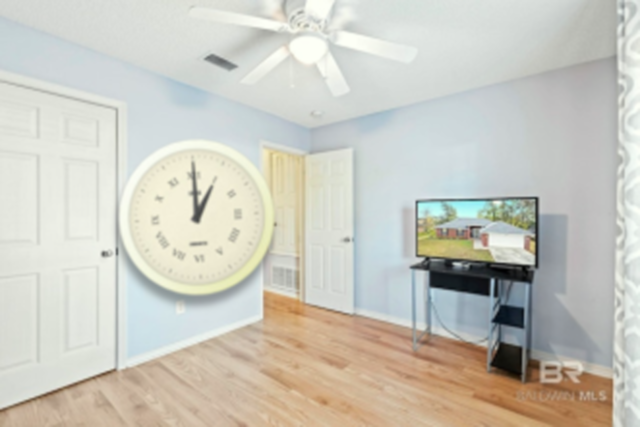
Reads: 1.00
